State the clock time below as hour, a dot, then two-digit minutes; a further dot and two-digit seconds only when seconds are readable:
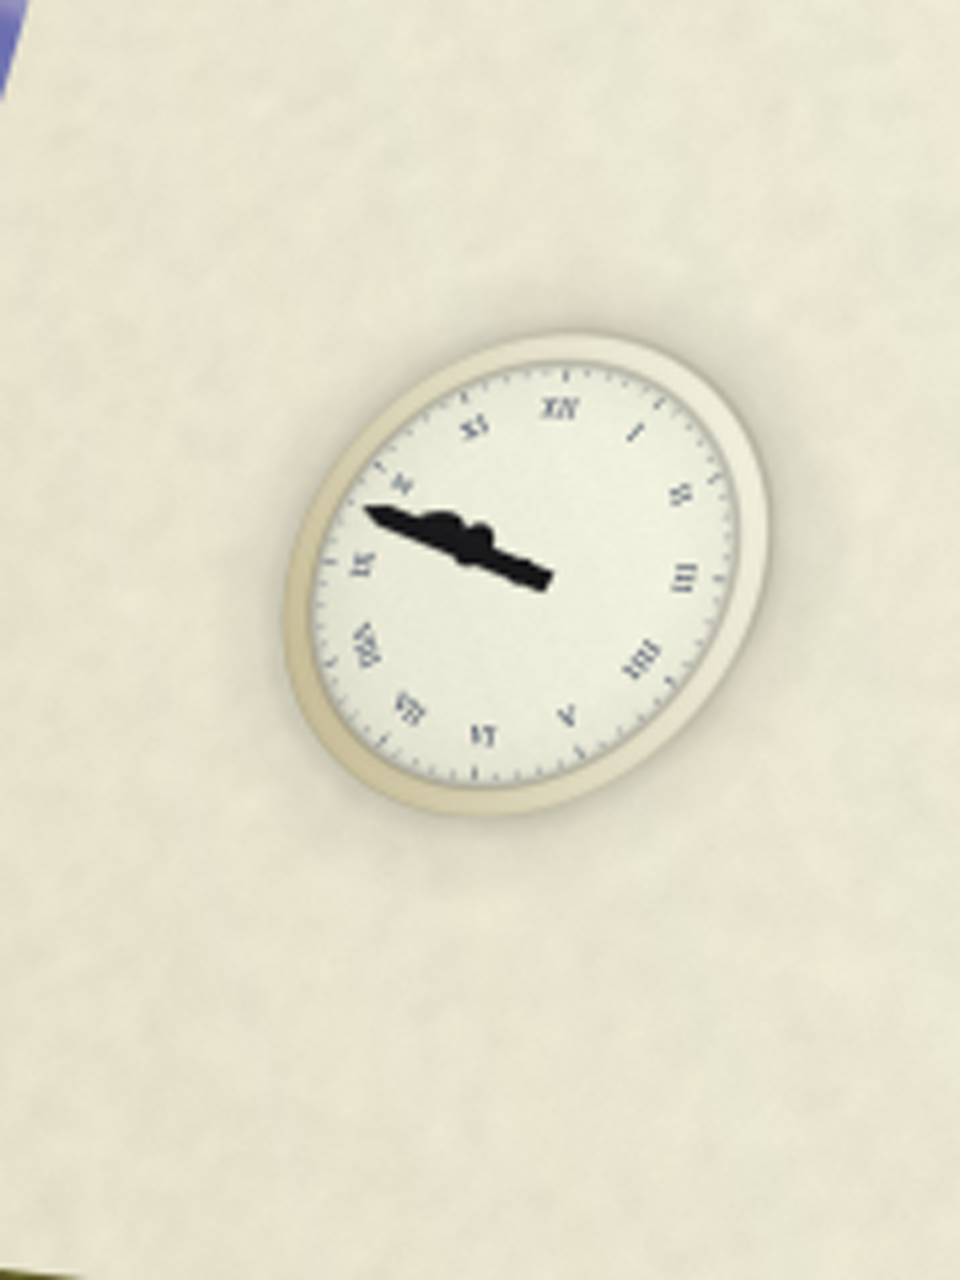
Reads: 9.48
